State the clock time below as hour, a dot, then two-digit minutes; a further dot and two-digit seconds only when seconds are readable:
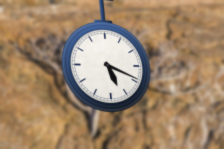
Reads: 5.19
